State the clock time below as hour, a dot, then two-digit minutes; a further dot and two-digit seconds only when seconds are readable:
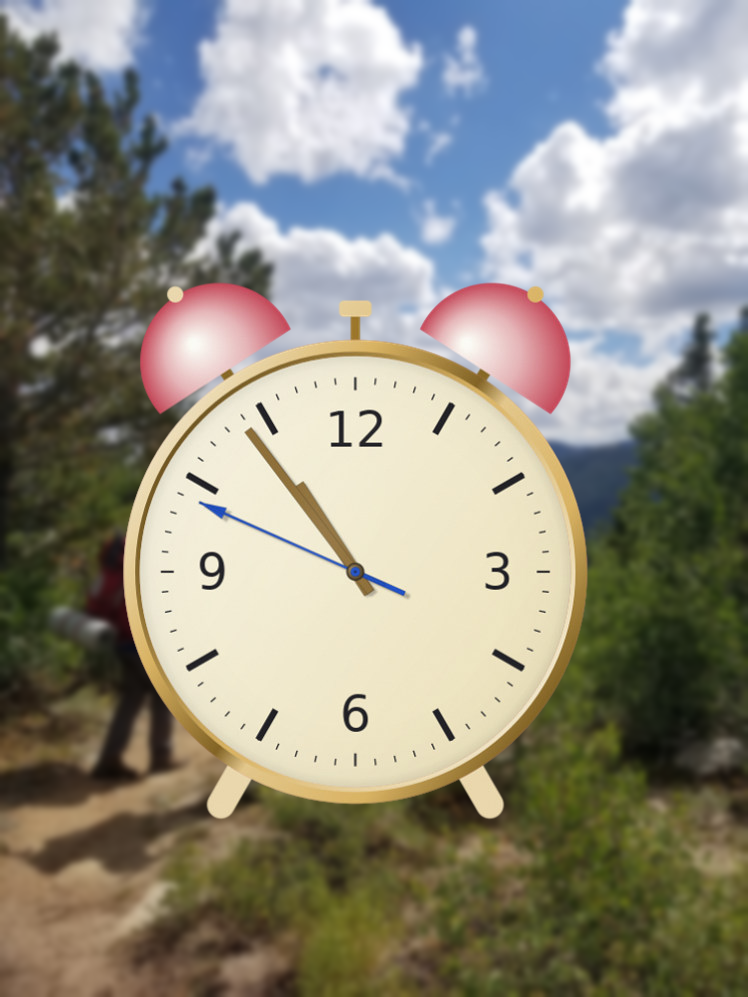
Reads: 10.53.49
